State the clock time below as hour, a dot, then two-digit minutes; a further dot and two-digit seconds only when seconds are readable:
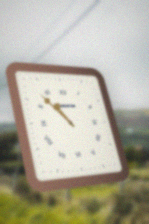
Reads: 10.53
